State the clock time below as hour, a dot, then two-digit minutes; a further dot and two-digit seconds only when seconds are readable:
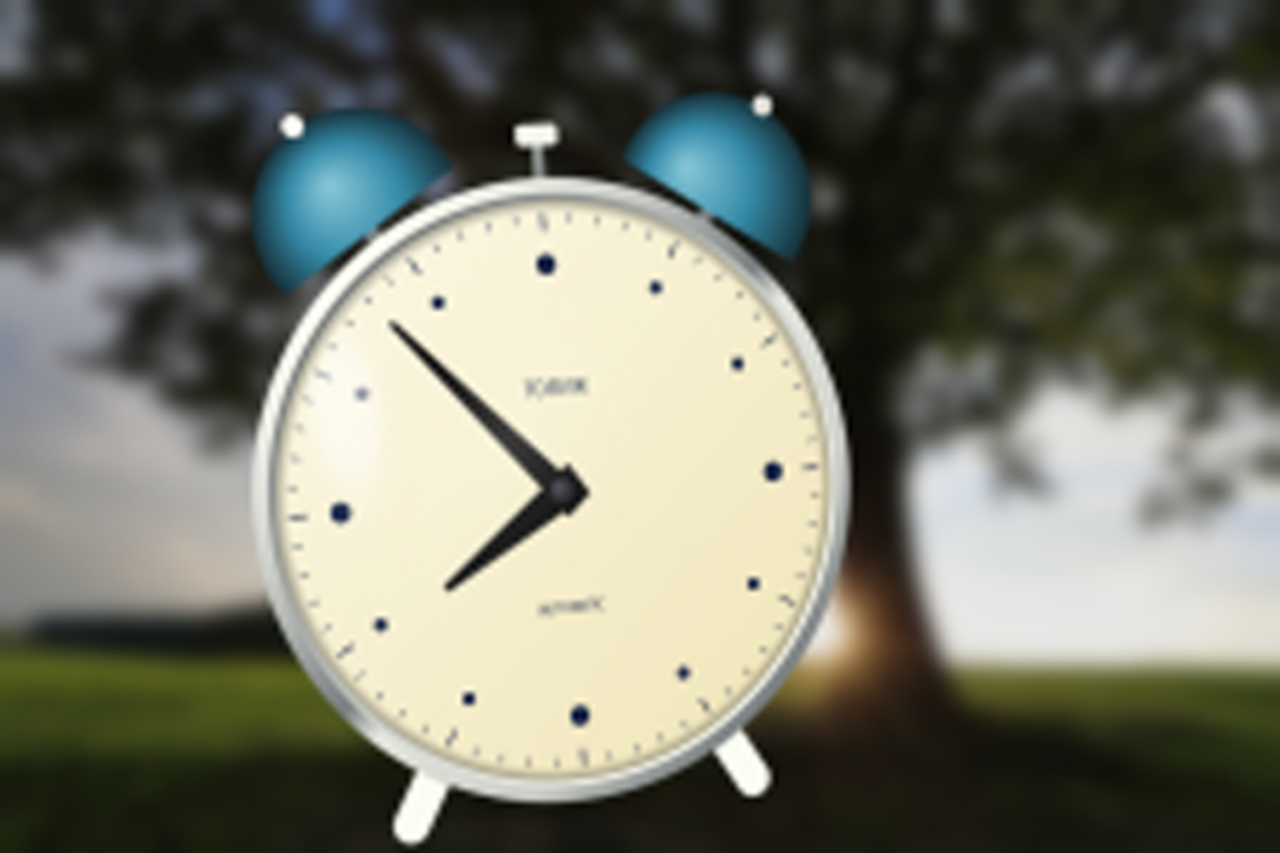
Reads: 7.53
